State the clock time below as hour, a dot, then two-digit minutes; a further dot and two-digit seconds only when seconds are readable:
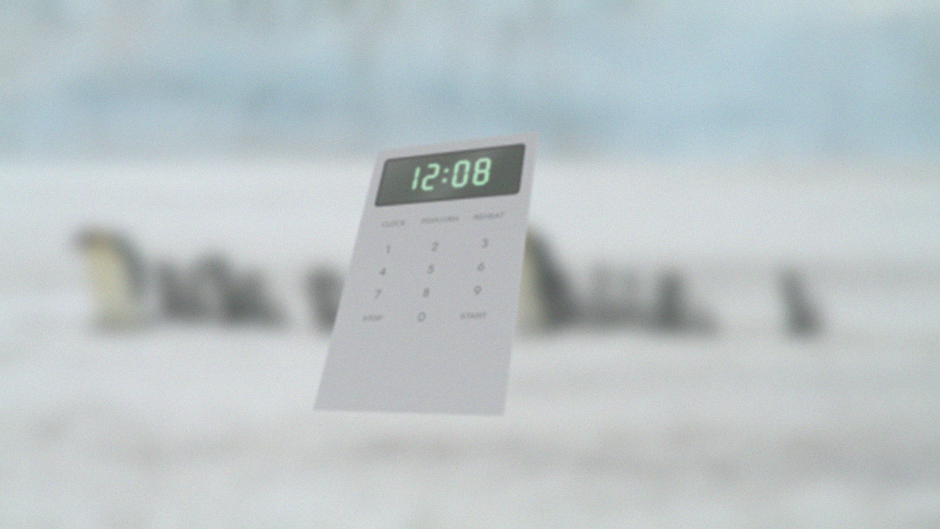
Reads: 12.08
